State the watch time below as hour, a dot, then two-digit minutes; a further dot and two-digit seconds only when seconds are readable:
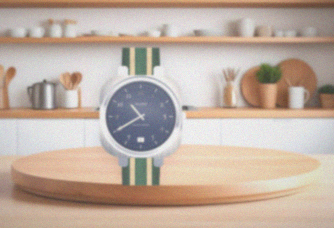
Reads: 10.40
